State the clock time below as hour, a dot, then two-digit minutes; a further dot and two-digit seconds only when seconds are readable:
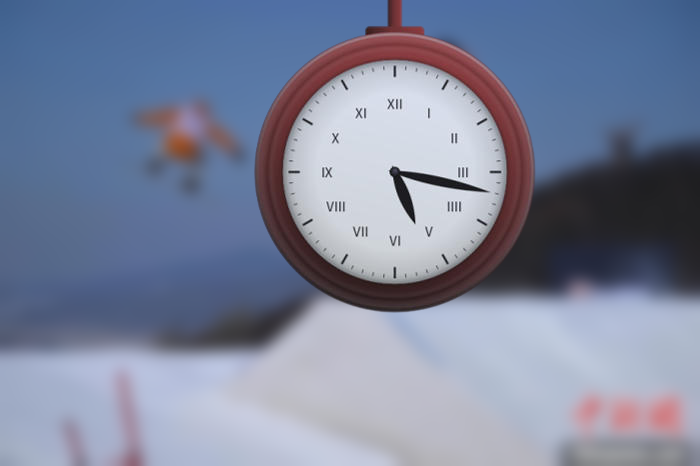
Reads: 5.17
